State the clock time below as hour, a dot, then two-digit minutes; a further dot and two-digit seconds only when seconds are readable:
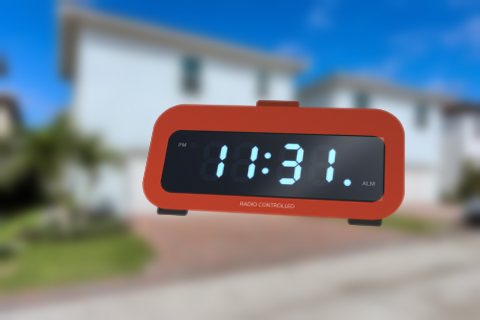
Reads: 11.31
